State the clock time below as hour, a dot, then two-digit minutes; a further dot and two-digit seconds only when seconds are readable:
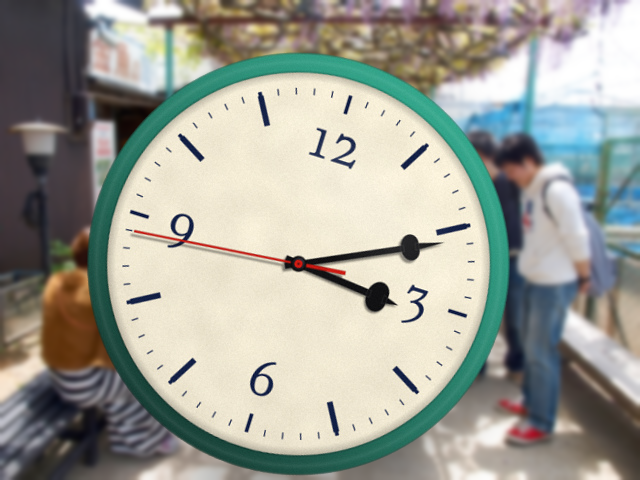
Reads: 3.10.44
